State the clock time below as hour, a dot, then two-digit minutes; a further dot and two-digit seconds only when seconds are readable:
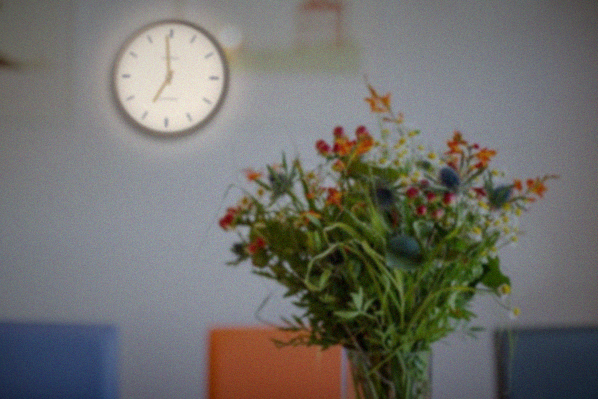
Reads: 6.59
